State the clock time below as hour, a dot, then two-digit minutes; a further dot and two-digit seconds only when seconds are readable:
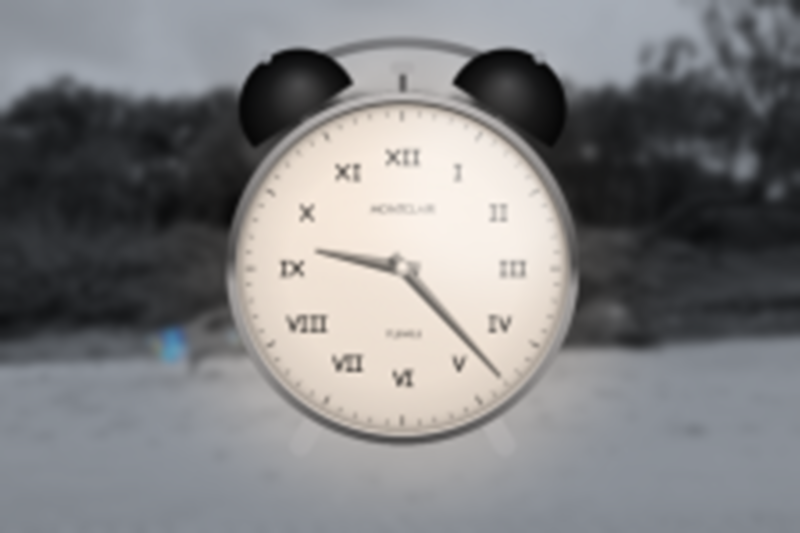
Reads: 9.23
